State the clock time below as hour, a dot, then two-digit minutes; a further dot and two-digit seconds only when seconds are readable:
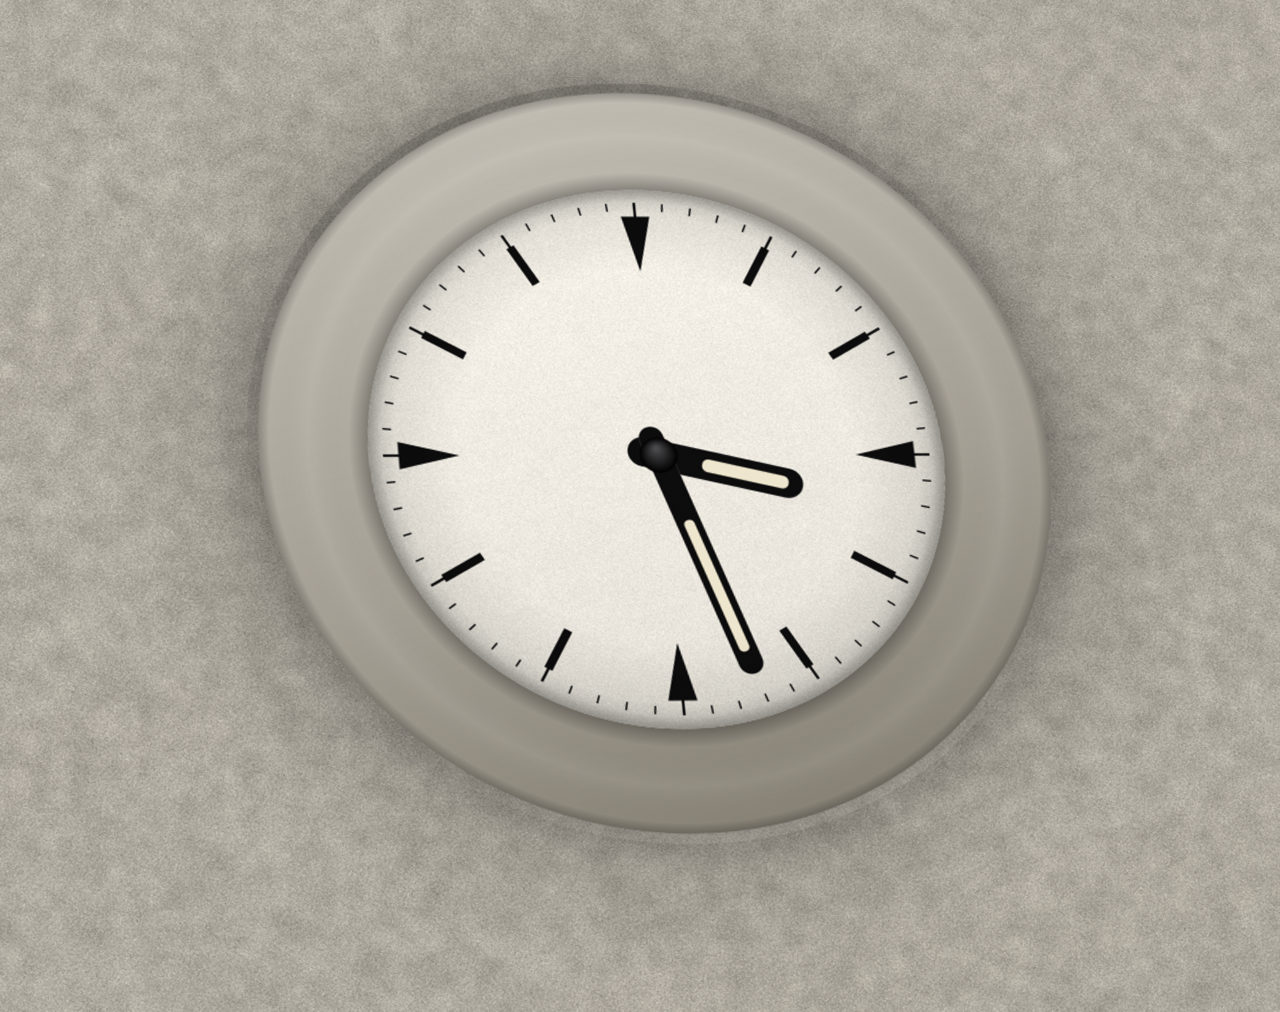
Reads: 3.27
